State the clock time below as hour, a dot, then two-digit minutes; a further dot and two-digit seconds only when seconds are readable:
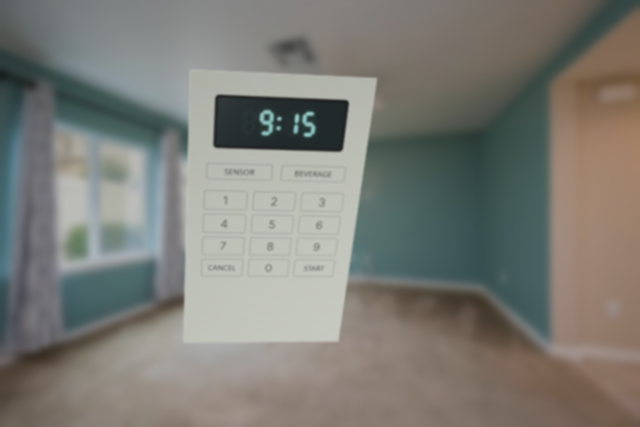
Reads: 9.15
